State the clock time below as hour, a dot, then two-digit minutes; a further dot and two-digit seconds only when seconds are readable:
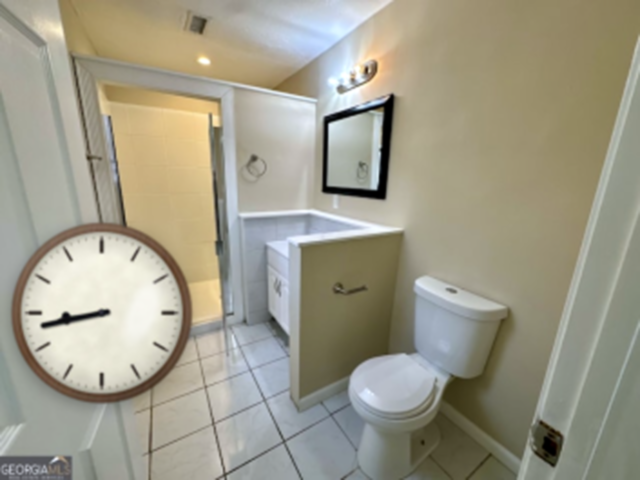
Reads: 8.43
